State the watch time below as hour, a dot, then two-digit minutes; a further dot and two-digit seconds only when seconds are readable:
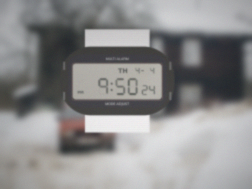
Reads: 9.50.24
